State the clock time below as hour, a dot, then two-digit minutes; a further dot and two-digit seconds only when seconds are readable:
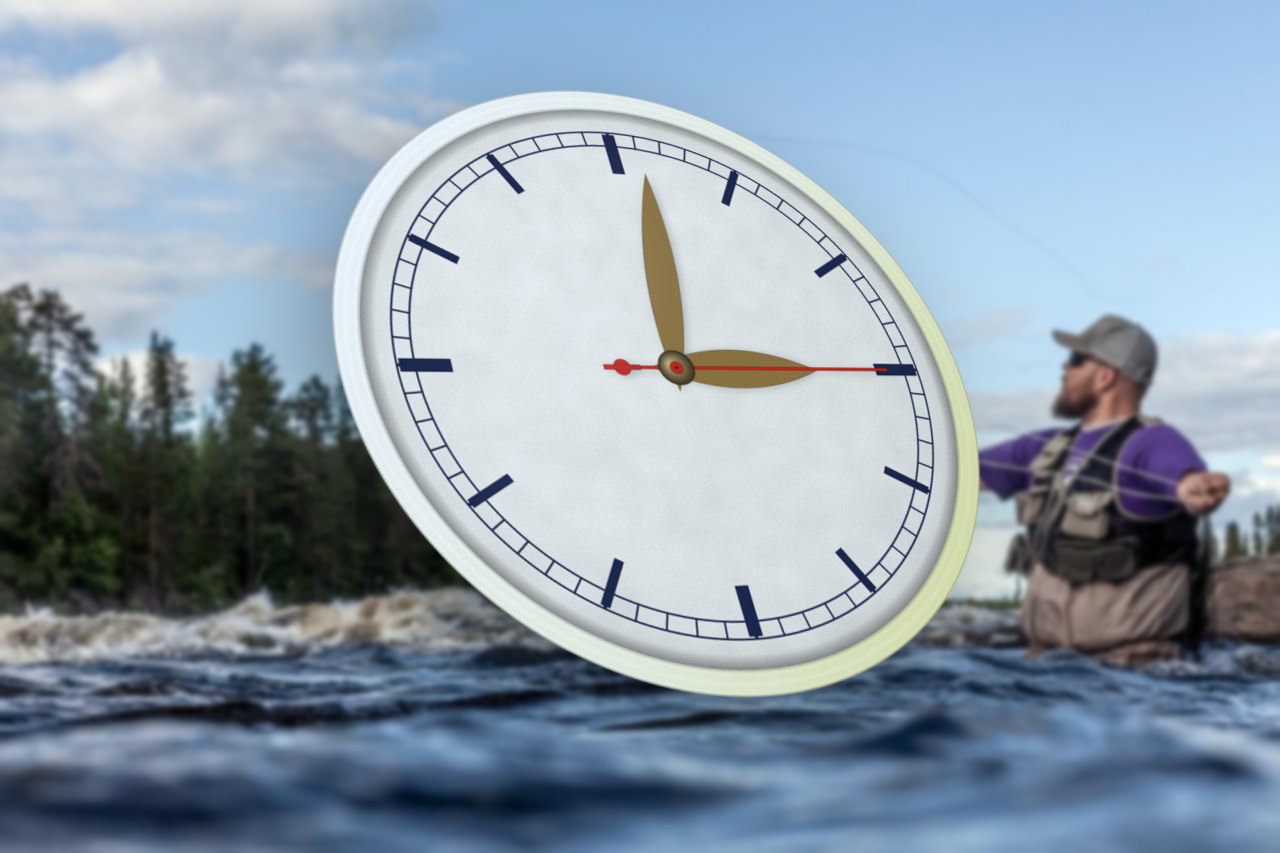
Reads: 3.01.15
